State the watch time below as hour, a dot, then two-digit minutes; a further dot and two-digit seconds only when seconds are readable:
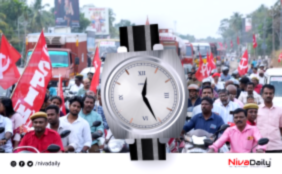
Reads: 12.26
